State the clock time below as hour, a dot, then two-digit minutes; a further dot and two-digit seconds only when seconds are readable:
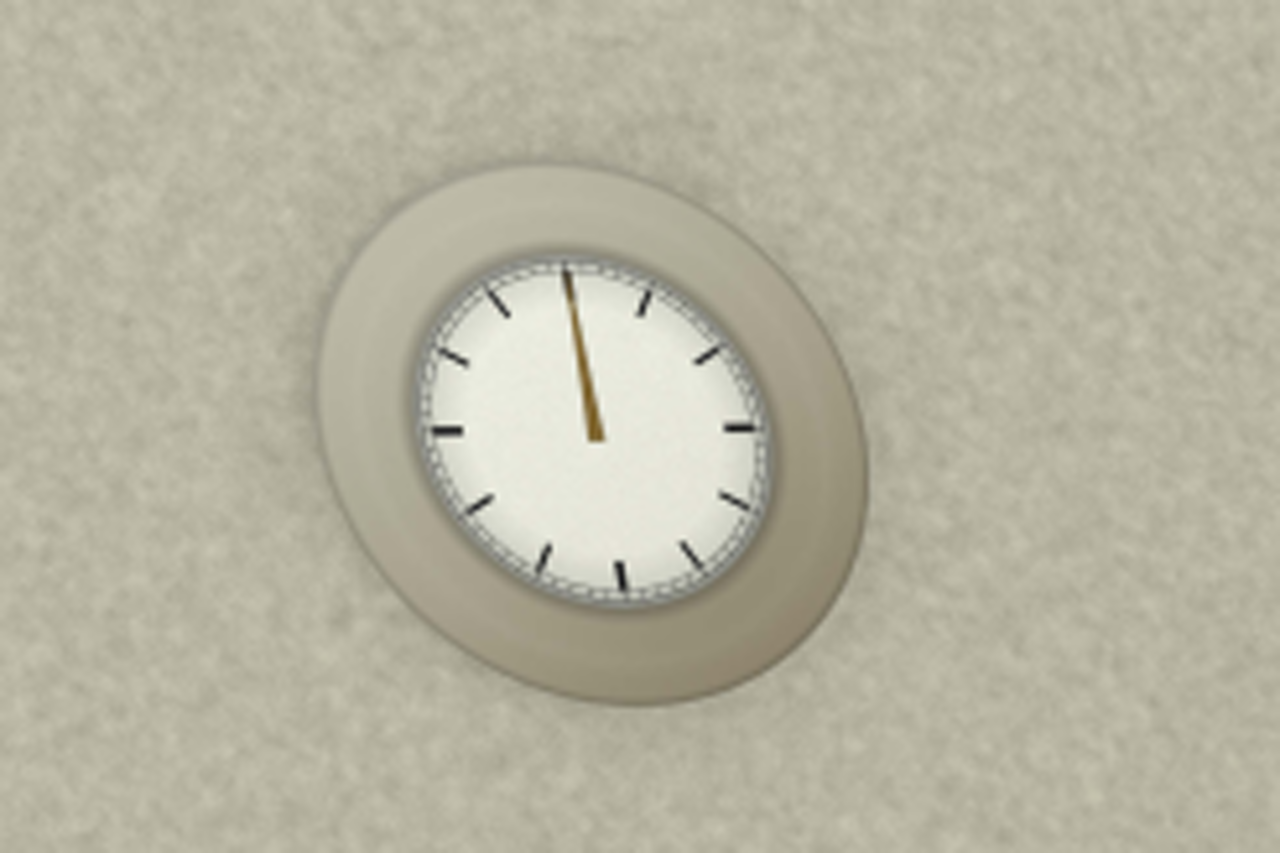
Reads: 12.00
